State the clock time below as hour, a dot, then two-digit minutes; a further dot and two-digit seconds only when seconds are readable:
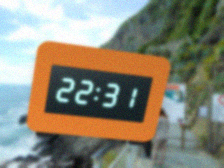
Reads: 22.31
